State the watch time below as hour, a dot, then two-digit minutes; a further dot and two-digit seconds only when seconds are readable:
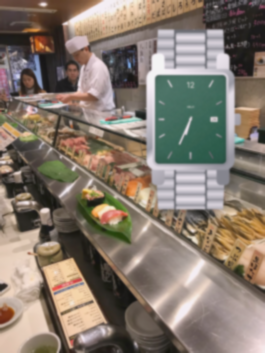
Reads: 6.34
